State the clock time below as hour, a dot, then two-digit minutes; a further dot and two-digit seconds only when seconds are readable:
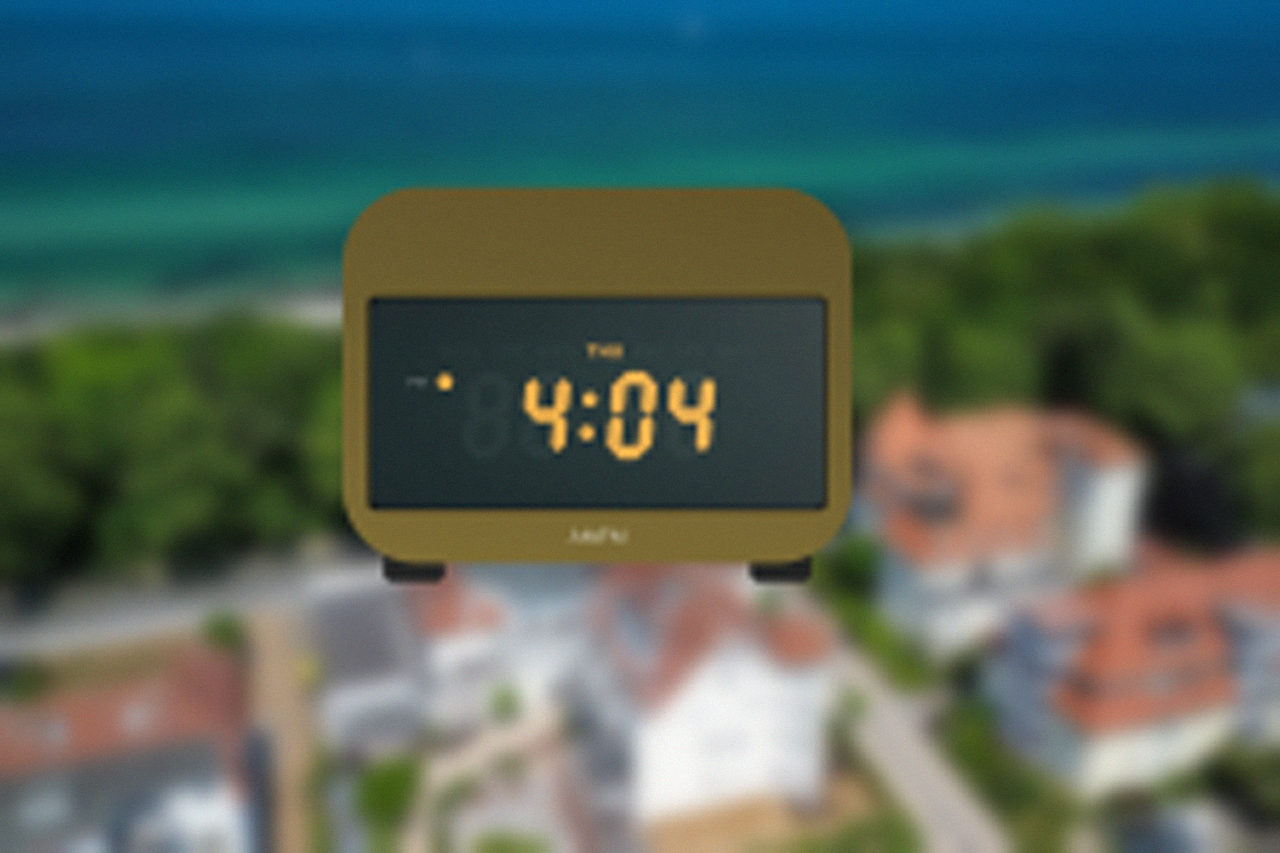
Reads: 4.04
